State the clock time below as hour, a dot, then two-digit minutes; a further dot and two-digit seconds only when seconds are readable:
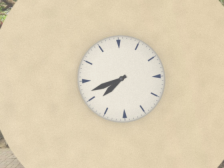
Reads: 7.42
